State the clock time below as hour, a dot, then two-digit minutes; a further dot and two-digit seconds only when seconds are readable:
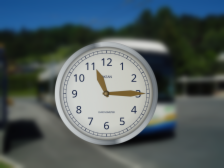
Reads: 11.15
